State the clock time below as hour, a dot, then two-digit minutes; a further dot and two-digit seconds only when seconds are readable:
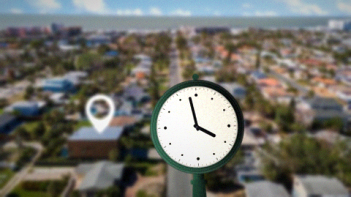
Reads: 3.58
